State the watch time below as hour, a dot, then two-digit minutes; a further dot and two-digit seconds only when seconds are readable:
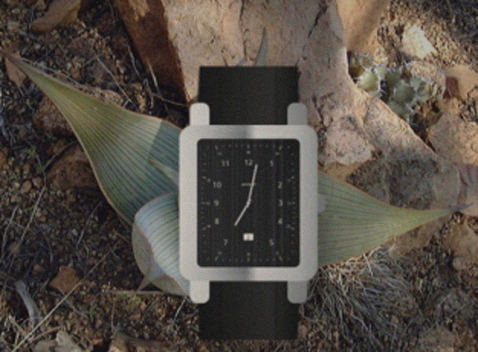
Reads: 7.02
